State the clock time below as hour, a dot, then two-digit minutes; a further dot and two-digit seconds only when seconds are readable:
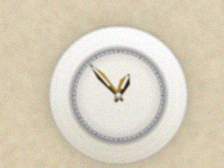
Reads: 12.53
